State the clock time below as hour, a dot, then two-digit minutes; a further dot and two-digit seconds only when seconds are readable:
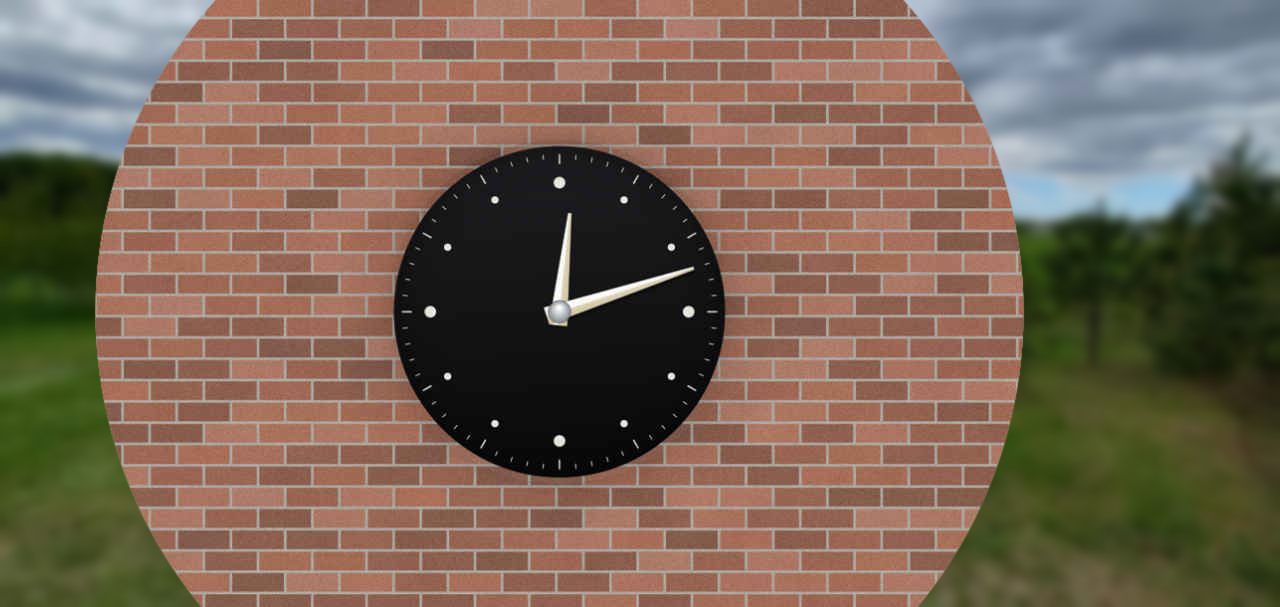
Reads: 12.12
